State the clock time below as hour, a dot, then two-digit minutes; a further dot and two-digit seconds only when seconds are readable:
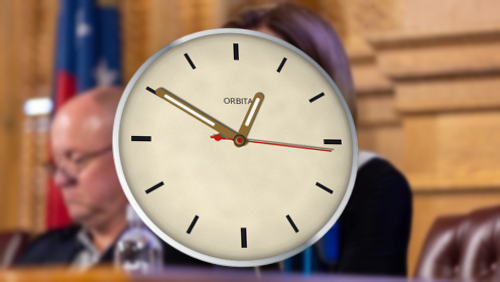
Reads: 12.50.16
